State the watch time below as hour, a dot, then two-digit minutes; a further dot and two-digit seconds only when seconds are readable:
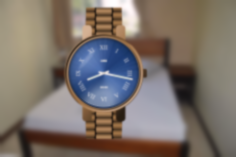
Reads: 8.17
